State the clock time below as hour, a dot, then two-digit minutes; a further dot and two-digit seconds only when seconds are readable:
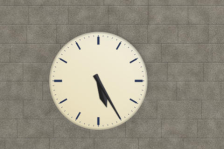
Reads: 5.25
